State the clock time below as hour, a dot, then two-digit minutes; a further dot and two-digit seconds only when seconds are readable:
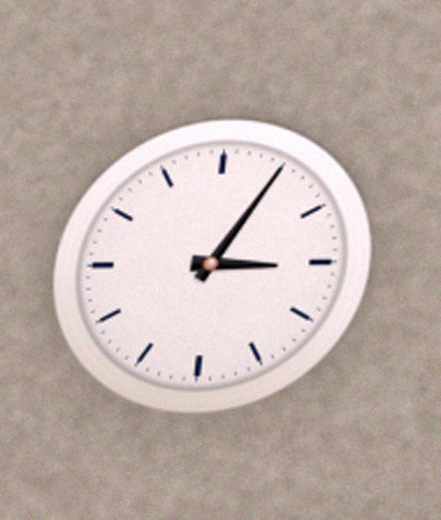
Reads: 3.05
